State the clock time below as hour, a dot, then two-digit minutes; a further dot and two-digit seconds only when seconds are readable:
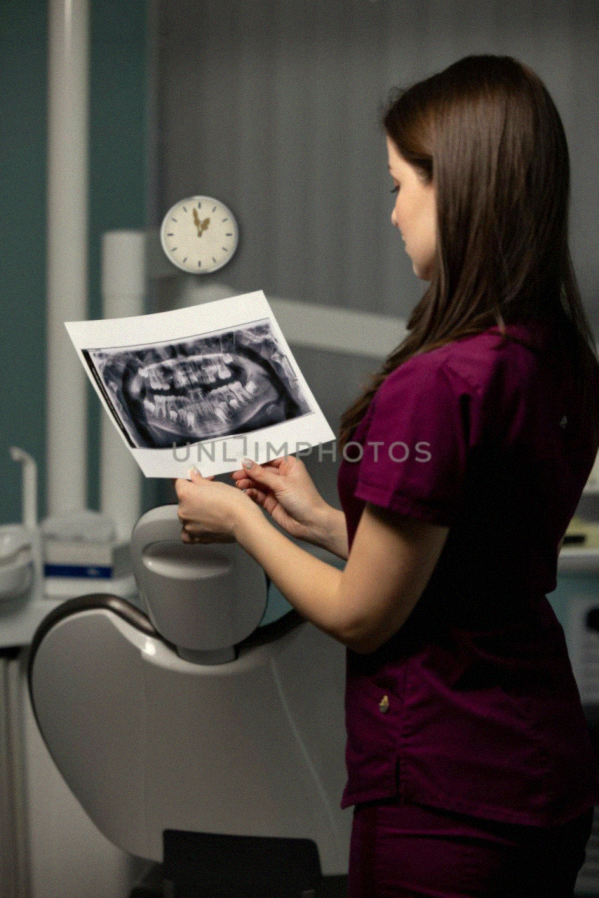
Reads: 12.58
